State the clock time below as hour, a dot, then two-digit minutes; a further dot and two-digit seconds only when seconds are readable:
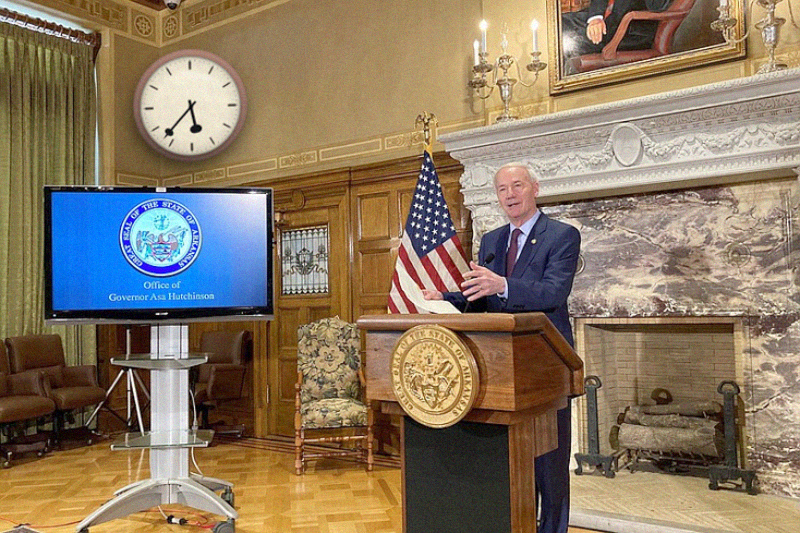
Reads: 5.37
